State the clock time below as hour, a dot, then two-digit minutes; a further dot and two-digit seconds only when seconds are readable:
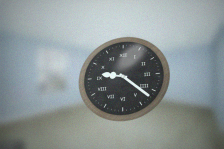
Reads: 9.22
